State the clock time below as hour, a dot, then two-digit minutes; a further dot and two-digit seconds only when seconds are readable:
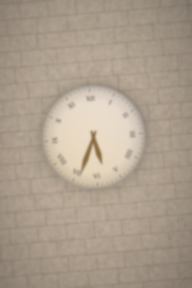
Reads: 5.34
